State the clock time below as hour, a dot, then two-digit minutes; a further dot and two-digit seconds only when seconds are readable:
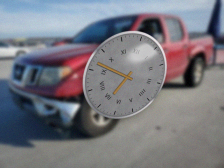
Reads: 6.47
